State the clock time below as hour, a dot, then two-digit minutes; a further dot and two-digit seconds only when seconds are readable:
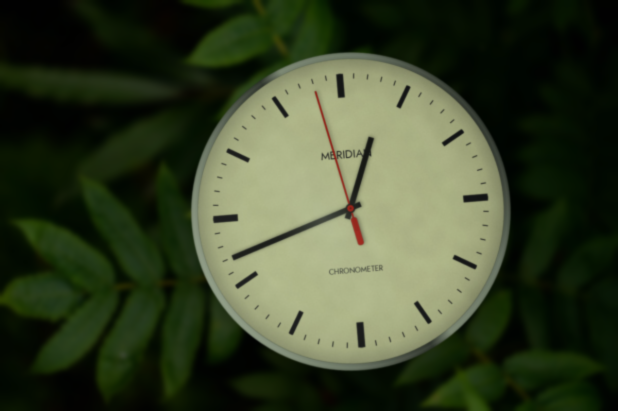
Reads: 12.41.58
